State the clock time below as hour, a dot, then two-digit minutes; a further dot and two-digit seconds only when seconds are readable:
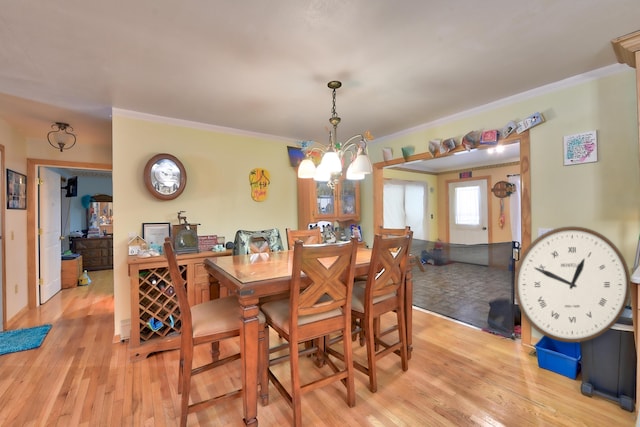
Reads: 12.49
